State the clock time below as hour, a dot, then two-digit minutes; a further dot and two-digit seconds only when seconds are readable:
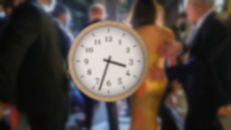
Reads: 3.33
